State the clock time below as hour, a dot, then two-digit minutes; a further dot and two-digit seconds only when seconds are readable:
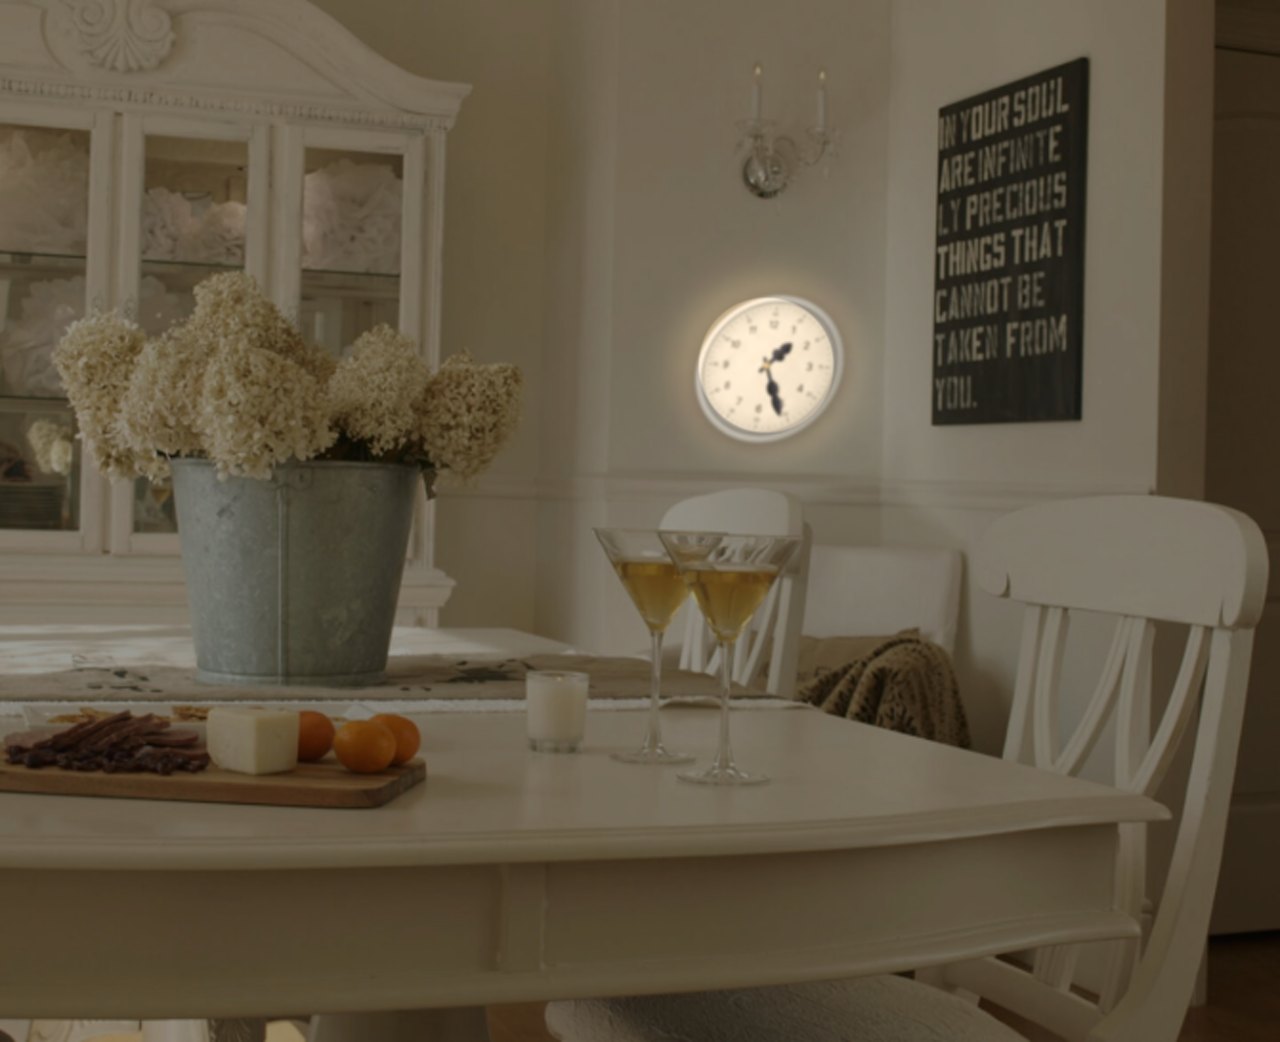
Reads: 1.26
